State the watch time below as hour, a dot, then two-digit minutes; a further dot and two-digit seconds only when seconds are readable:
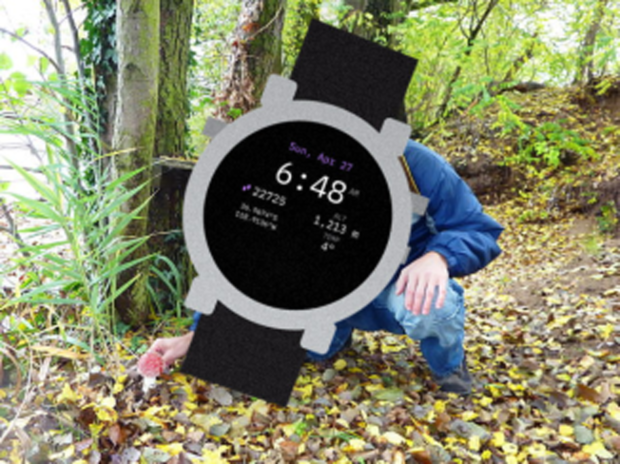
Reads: 6.48
